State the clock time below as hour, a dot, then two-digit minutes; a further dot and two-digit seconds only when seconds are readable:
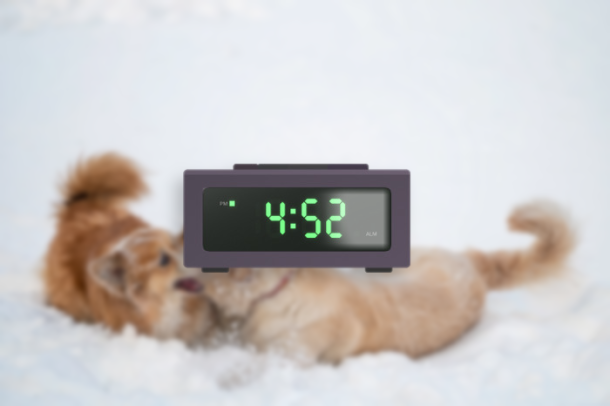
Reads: 4.52
